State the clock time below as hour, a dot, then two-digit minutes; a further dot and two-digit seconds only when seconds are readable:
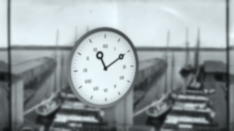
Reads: 11.10
